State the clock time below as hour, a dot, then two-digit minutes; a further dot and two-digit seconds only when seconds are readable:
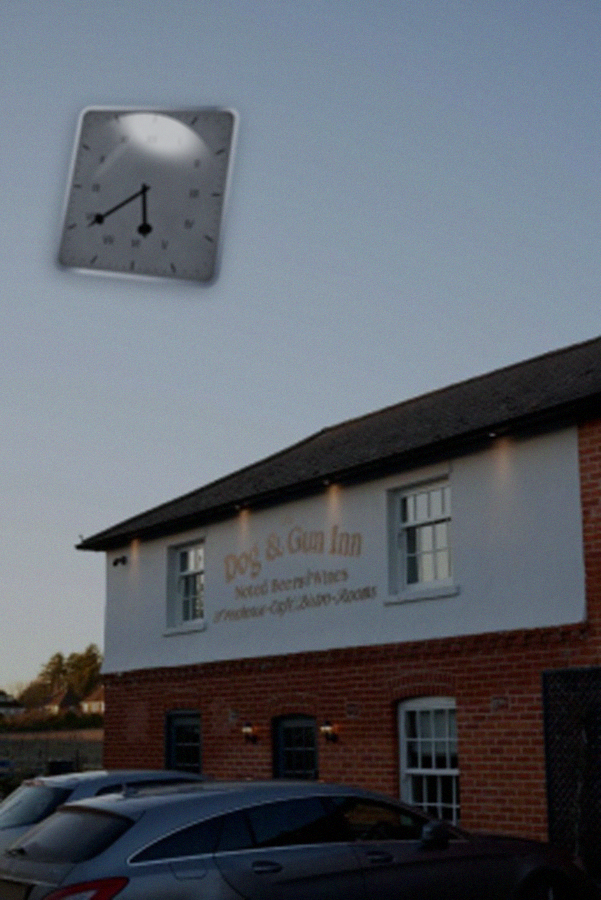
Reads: 5.39
